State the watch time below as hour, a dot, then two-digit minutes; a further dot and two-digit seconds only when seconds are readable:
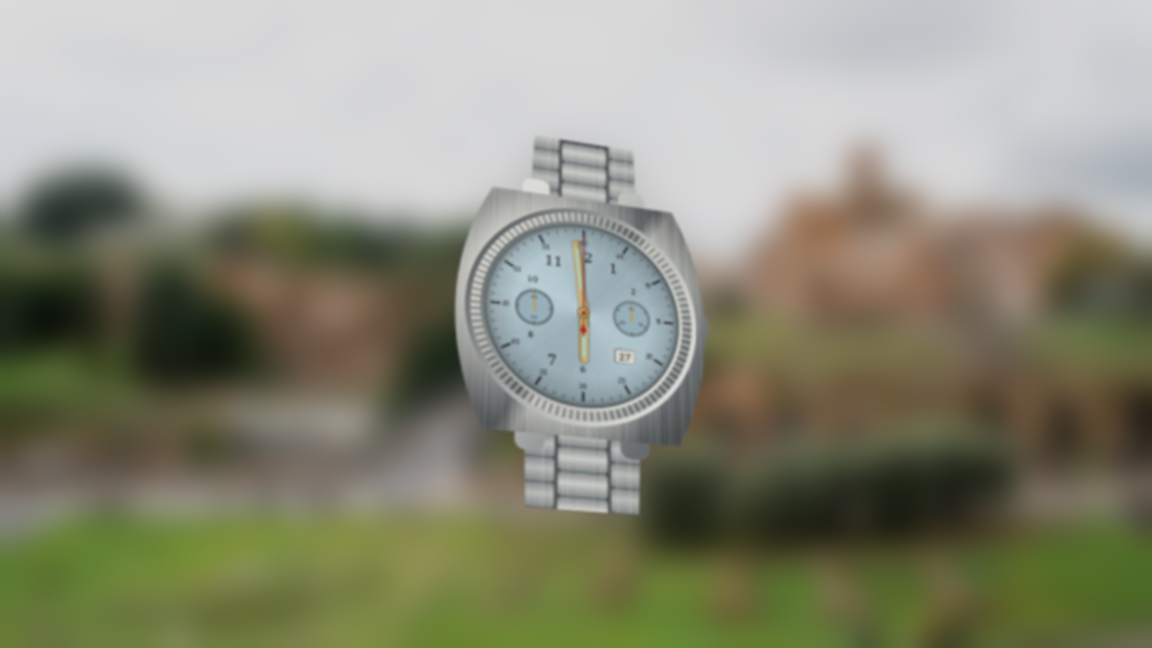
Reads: 5.59
